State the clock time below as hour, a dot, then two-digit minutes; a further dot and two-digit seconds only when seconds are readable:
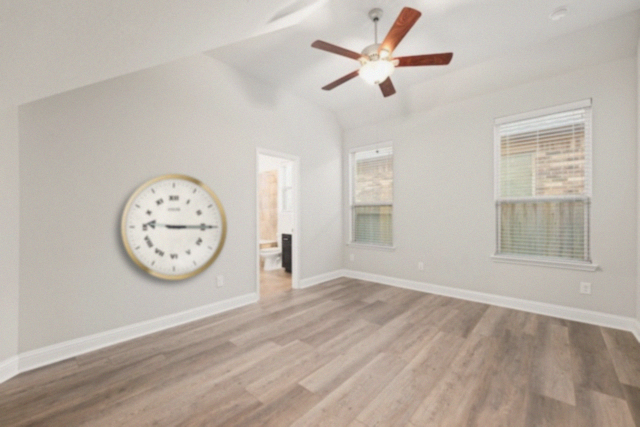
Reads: 9.15
